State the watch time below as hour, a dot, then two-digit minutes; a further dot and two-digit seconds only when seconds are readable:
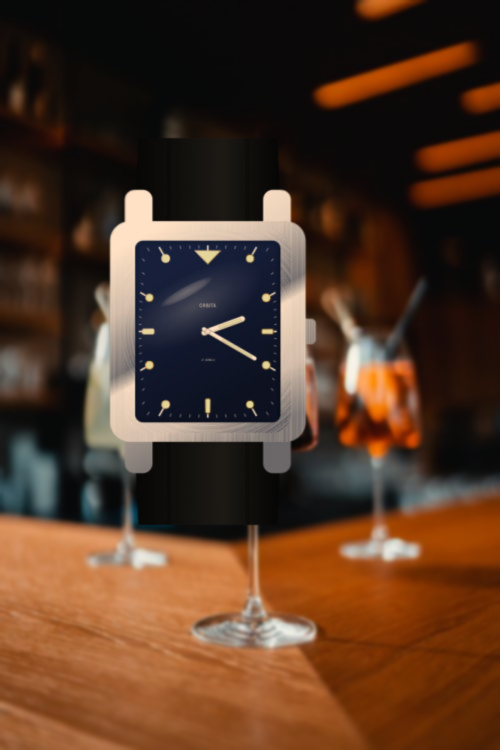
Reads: 2.20
